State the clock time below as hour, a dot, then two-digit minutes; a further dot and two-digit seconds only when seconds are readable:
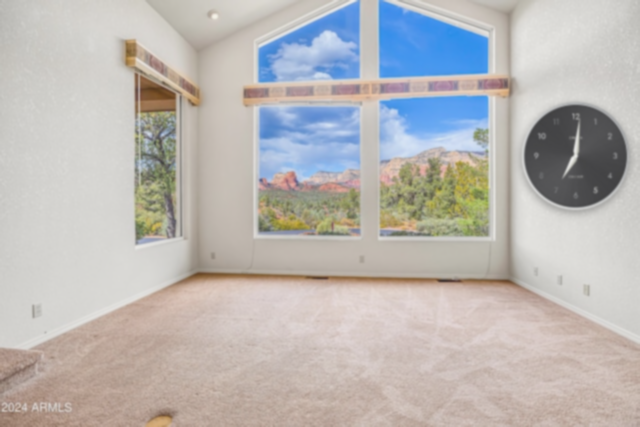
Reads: 7.01
